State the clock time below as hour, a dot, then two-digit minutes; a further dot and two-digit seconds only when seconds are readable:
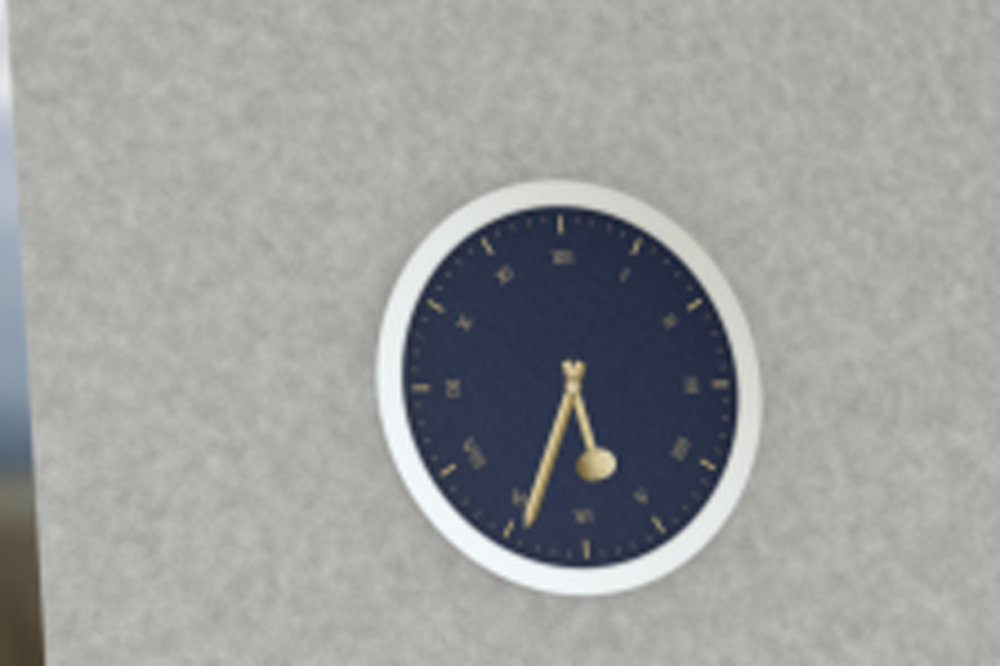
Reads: 5.34
